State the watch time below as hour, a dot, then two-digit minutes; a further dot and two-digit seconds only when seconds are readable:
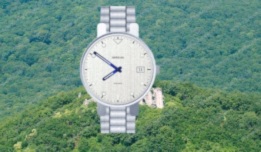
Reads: 7.51
